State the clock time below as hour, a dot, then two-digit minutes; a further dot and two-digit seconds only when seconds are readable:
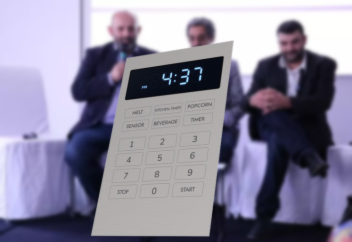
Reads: 4.37
